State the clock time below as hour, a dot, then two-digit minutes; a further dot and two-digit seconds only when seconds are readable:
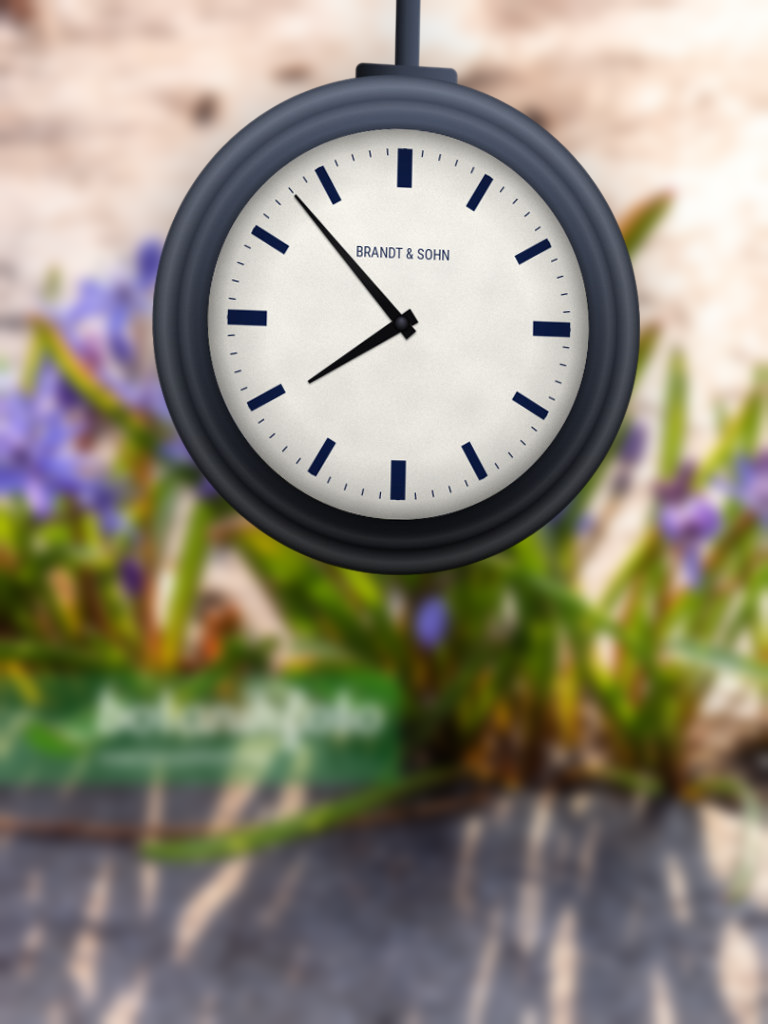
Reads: 7.53
